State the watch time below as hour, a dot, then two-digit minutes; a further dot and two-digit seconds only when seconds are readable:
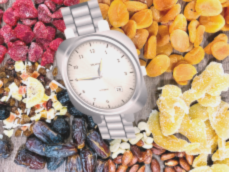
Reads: 12.45
